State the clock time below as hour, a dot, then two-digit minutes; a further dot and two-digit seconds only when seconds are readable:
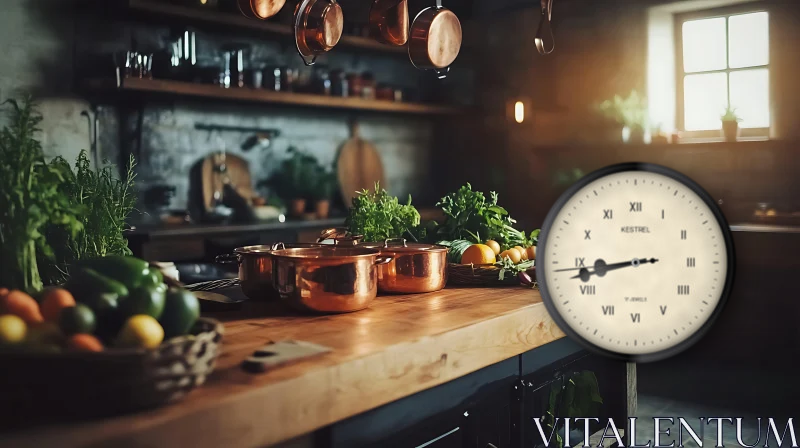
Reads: 8.42.44
